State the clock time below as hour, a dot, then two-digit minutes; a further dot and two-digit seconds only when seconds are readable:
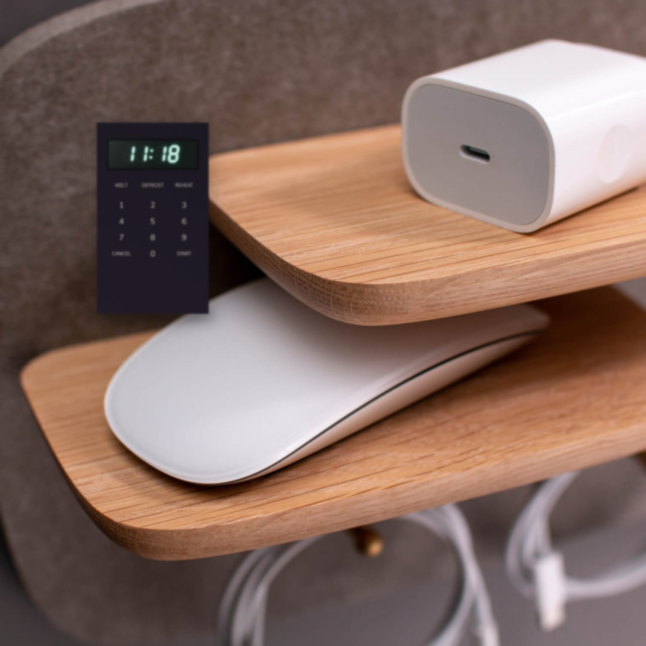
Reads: 11.18
